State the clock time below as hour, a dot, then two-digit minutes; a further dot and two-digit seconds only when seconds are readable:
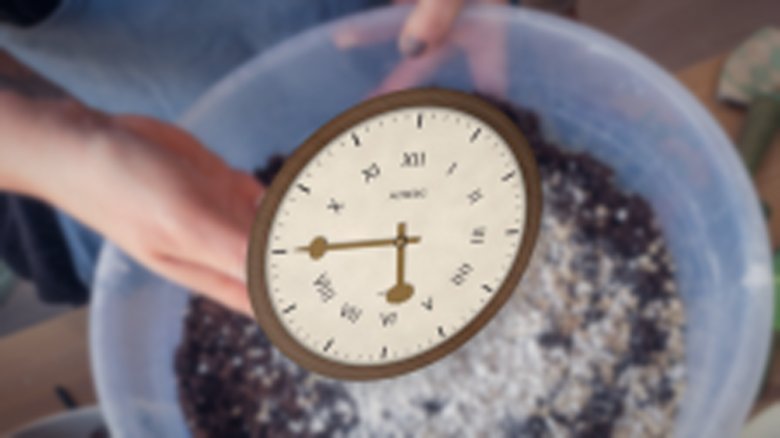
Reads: 5.45
